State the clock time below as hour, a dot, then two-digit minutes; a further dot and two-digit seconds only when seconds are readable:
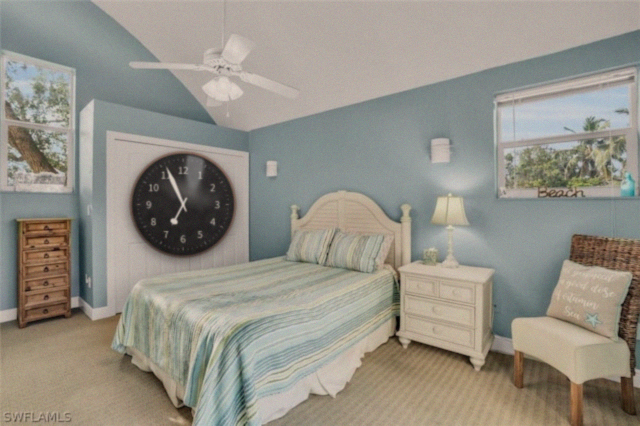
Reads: 6.56
